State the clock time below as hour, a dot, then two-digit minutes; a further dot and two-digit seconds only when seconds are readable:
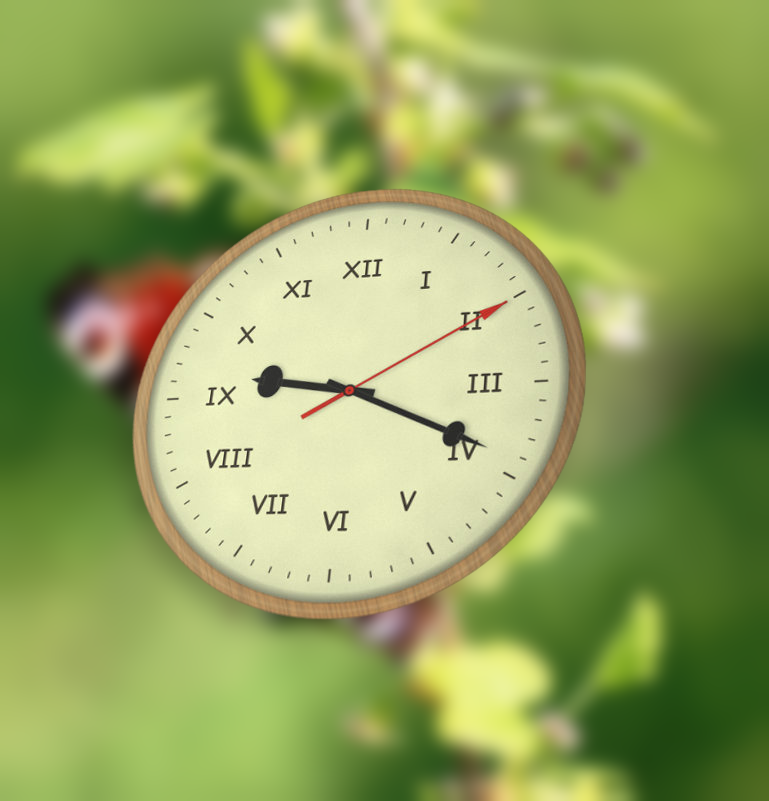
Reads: 9.19.10
